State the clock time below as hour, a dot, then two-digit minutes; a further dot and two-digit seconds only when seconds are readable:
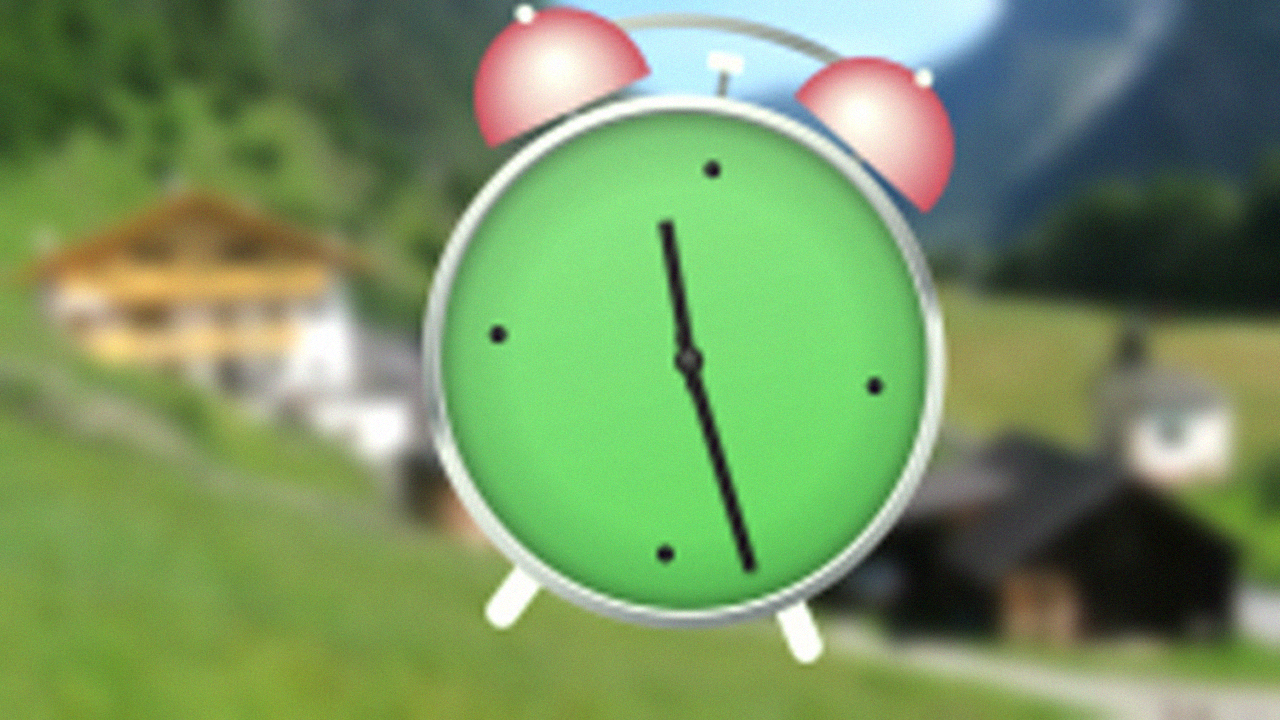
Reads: 11.26
